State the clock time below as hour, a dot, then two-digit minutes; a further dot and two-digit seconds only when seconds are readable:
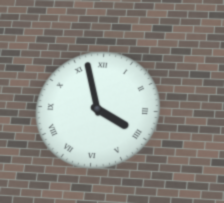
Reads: 3.57
